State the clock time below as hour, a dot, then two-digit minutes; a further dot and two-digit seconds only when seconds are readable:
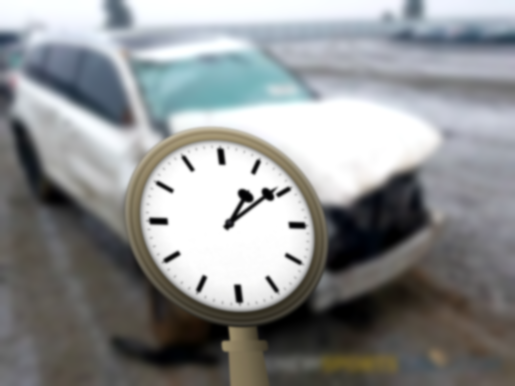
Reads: 1.09
